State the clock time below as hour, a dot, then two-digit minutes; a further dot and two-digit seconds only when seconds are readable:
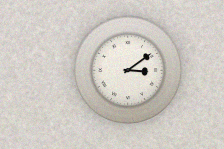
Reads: 3.09
